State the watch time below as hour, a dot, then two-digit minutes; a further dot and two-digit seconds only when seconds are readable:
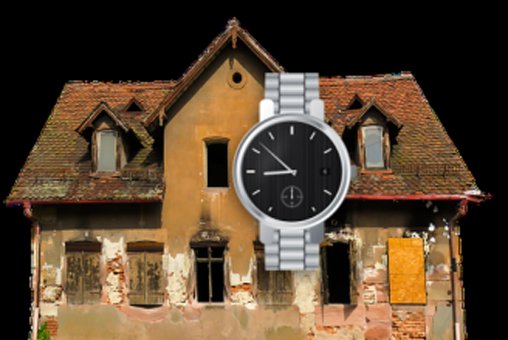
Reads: 8.52
